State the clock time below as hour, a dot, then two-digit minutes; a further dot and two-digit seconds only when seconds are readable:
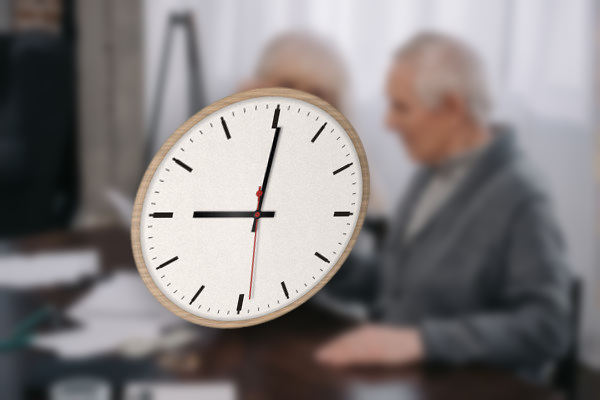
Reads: 9.00.29
